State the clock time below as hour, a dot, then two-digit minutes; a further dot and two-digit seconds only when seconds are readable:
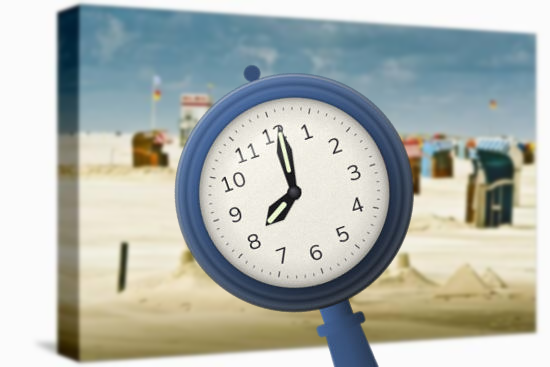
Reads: 8.01
